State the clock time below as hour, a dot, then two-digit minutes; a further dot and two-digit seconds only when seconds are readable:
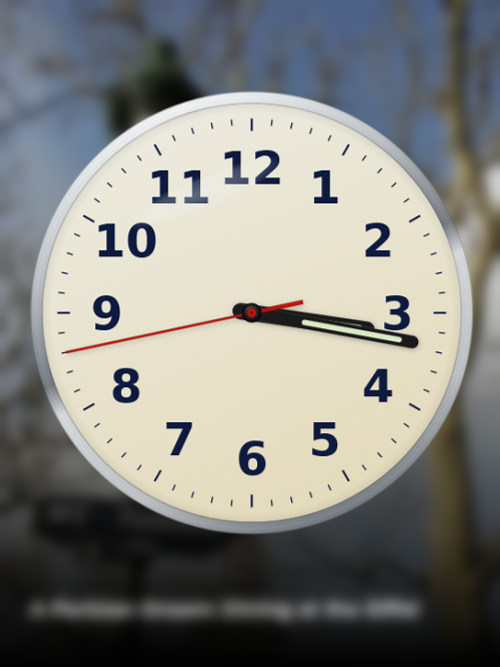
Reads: 3.16.43
